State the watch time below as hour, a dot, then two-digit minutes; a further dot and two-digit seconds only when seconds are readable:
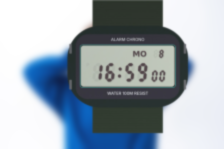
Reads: 16.59.00
